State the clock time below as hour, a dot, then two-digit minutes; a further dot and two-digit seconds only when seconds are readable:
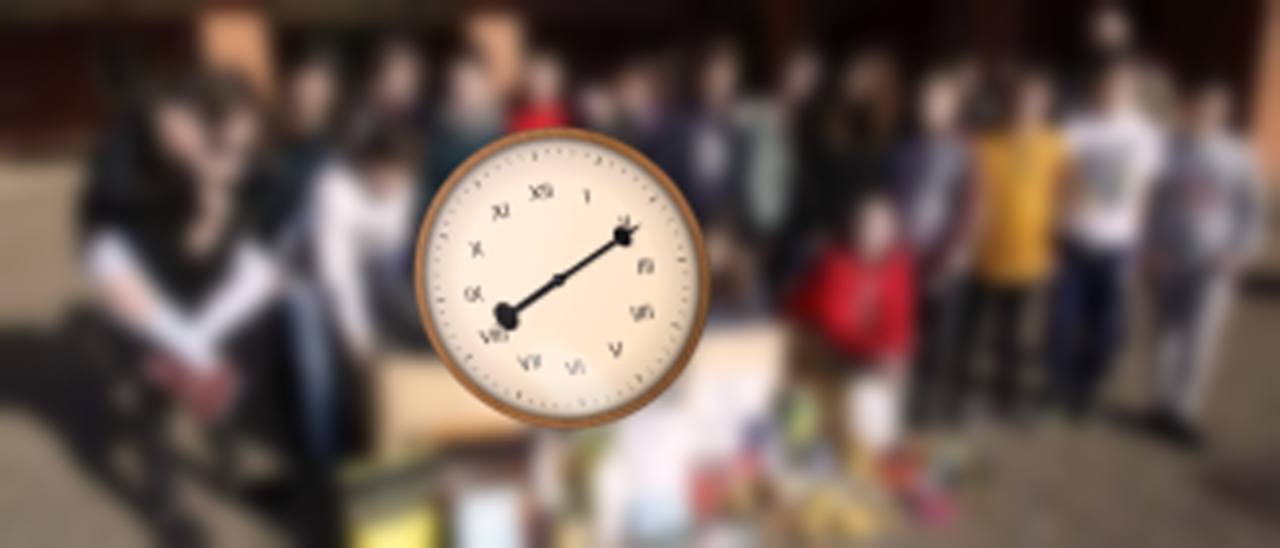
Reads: 8.11
